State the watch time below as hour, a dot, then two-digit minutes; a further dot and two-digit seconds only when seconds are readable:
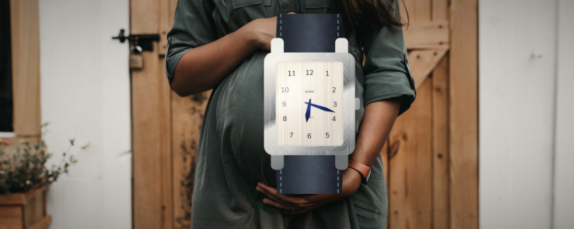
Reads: 6.18
